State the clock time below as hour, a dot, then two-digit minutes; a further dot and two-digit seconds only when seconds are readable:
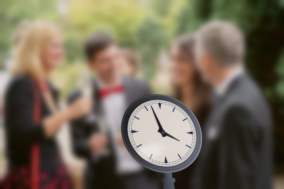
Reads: 3.57
